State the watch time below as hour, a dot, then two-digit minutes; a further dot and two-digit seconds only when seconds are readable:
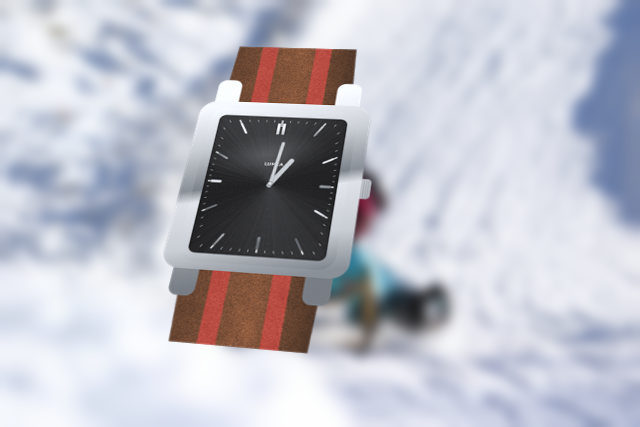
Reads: 1.01
